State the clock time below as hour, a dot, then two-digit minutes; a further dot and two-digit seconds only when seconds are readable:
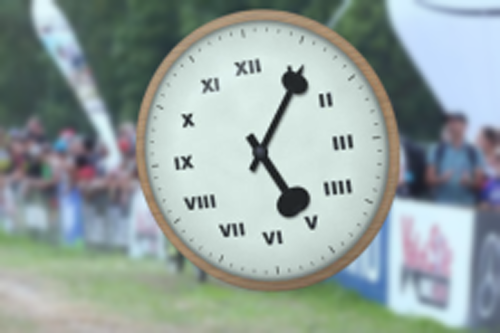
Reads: 5.06
